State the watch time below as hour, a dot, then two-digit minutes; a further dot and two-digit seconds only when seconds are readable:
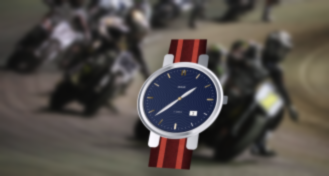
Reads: 1.38
